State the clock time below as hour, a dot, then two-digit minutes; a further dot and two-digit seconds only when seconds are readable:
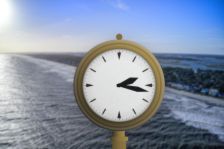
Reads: 2.17
